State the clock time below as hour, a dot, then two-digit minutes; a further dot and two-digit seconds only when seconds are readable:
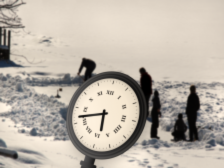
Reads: 5.42
